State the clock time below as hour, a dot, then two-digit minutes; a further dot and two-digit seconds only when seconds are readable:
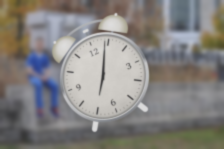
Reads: 7.04
